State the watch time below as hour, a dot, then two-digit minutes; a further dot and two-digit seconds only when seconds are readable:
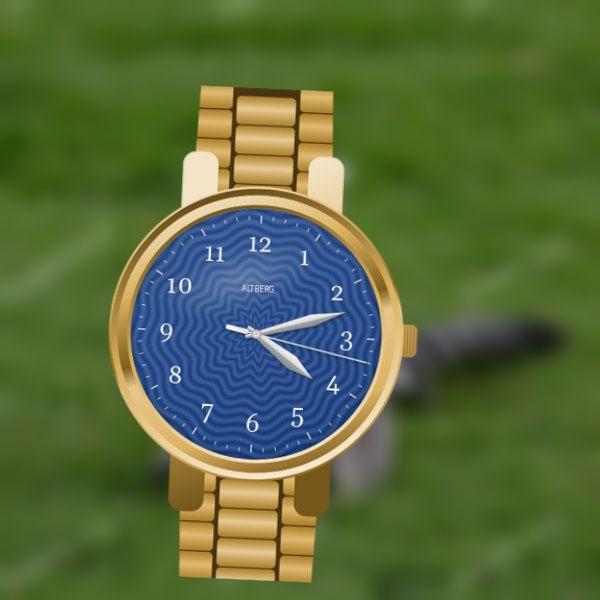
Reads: 4.12.17
